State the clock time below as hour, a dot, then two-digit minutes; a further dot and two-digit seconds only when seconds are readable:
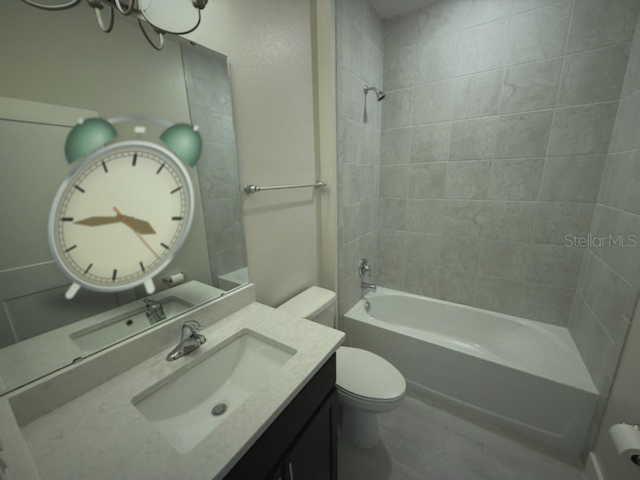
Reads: 3.44.22
